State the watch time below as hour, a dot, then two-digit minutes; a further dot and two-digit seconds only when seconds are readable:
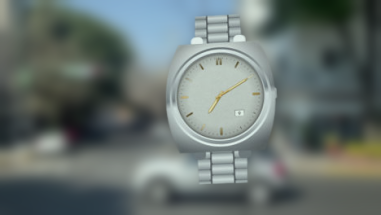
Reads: 7.10
